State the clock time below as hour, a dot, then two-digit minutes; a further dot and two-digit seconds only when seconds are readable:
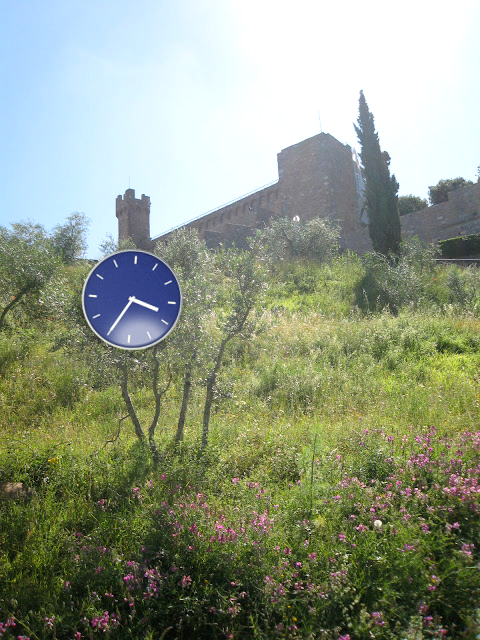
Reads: 3.35
